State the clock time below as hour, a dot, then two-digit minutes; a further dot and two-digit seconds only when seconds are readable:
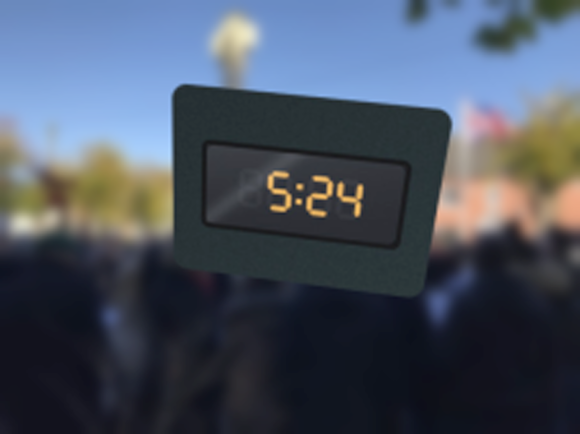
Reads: 5.24
